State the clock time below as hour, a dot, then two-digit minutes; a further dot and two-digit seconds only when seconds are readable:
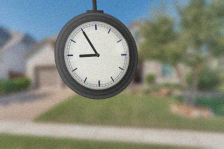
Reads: 8.55
